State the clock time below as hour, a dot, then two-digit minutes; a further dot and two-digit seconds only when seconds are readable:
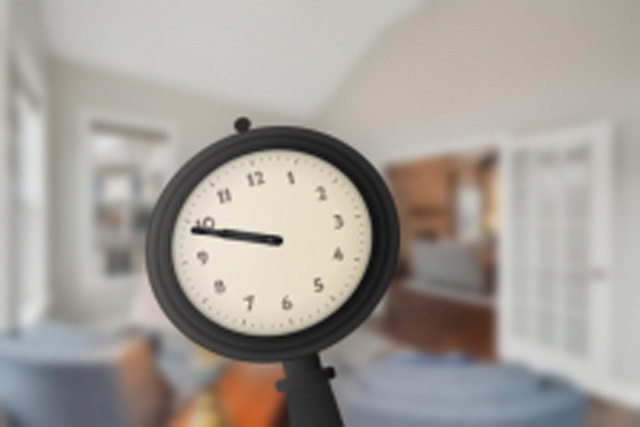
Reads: 9.49
